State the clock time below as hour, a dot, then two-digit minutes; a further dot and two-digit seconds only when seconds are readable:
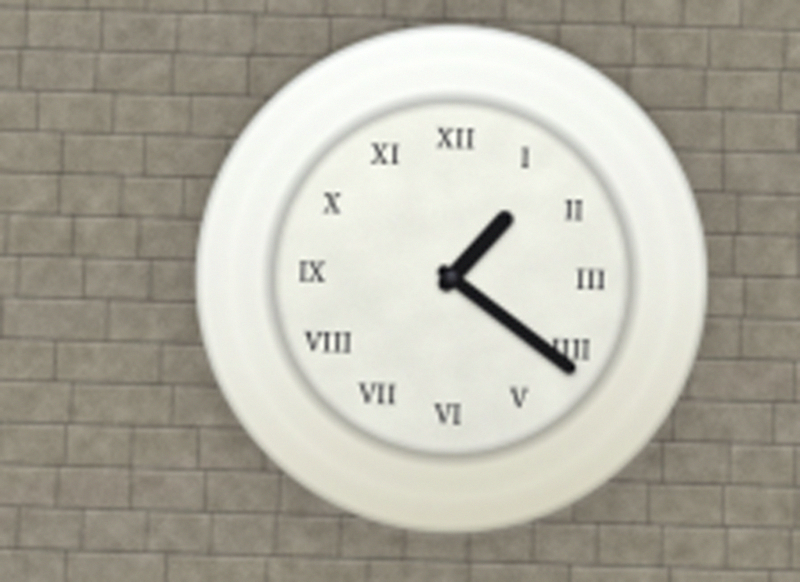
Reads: 1.21
